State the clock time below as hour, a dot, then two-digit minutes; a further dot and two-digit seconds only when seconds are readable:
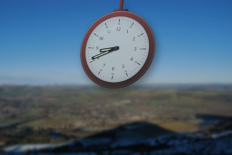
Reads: 8.41
